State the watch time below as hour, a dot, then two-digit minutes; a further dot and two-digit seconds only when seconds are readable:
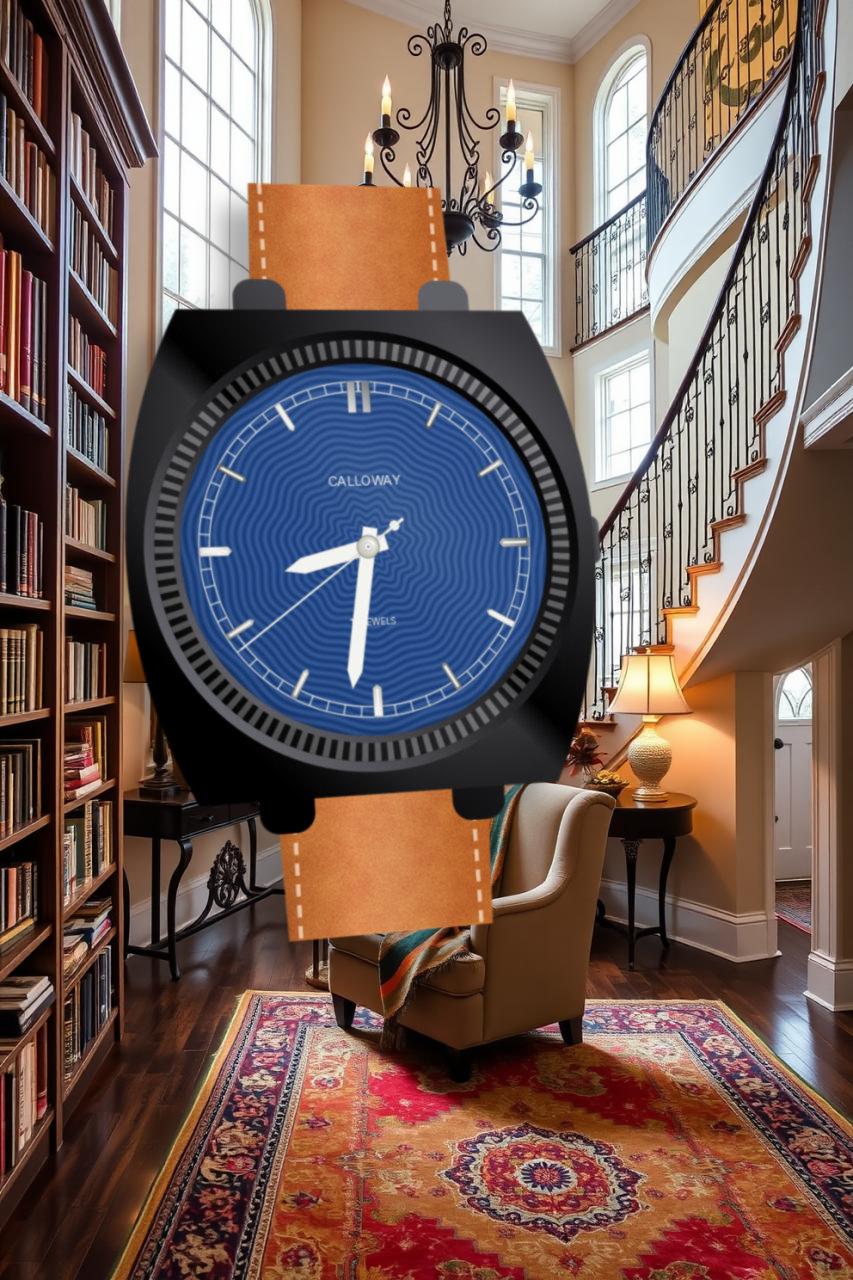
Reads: 8.31.39
